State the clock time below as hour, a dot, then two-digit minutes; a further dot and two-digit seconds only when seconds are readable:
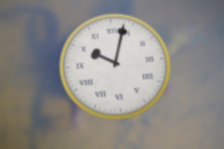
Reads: 10.03
